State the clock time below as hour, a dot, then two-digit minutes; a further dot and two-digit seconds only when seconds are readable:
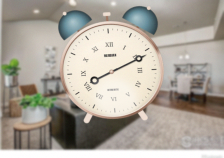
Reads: 8.11
